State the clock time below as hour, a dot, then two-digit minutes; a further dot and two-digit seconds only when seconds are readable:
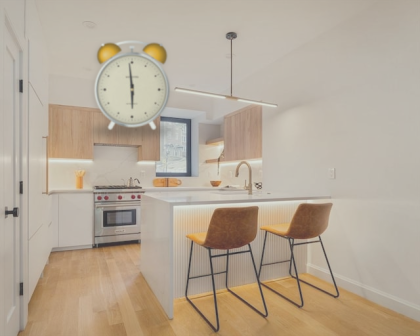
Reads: 5.59
